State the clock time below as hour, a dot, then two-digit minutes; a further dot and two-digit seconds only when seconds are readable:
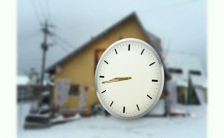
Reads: 8.43
